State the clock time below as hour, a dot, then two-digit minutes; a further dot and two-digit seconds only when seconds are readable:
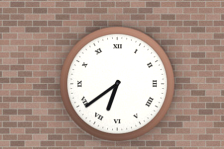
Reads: 6.39
